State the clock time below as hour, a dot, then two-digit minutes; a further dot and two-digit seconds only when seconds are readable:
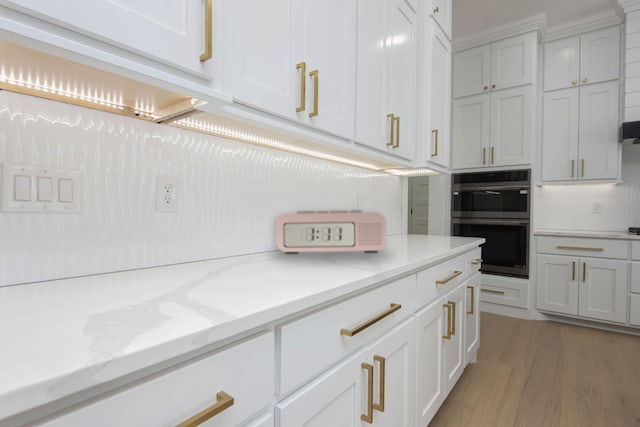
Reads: 1.11
